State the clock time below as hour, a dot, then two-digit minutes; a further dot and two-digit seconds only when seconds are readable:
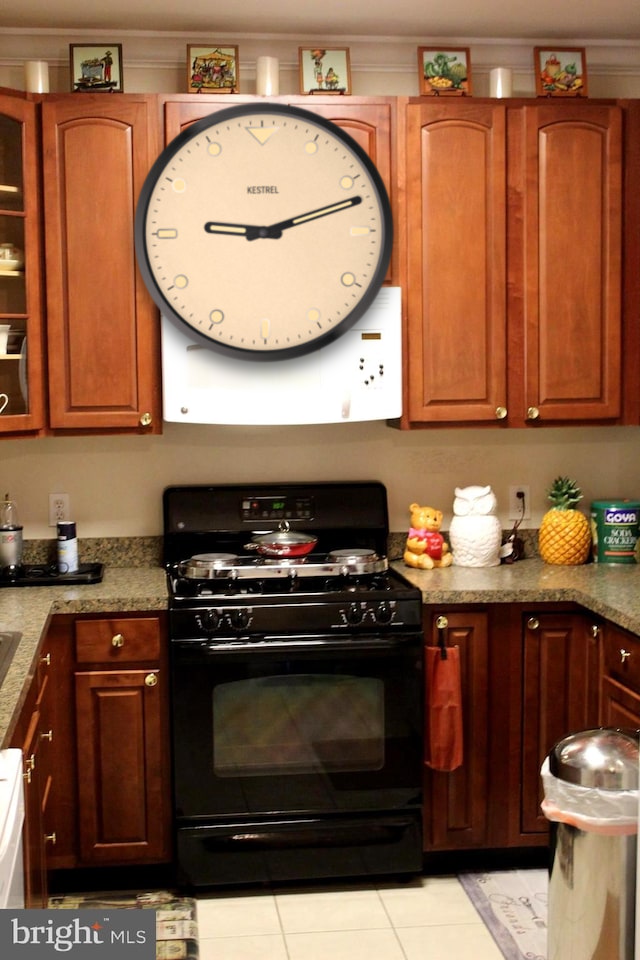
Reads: 9.12
